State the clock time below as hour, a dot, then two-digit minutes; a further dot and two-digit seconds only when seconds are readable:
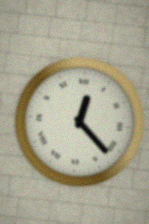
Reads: 12.22
